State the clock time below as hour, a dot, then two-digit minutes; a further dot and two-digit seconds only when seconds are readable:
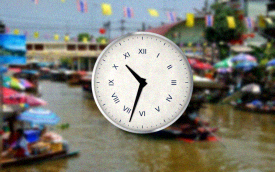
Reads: 10.33
